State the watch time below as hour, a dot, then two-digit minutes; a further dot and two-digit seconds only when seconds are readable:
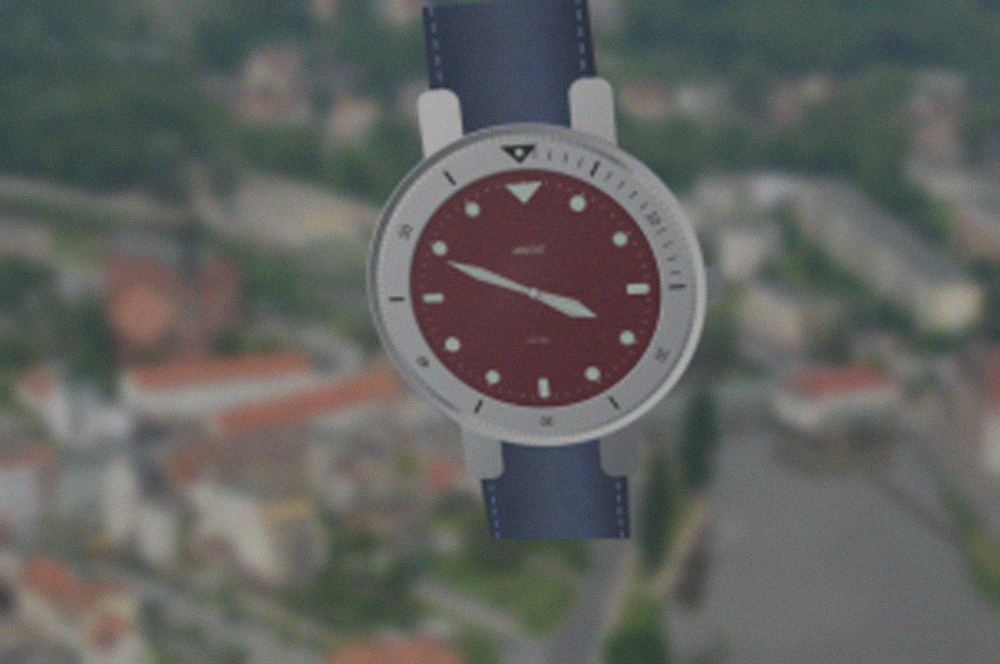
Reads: 3.49
